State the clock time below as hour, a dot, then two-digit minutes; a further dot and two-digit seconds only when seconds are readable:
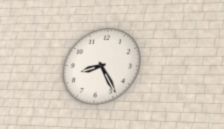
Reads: 8.24
